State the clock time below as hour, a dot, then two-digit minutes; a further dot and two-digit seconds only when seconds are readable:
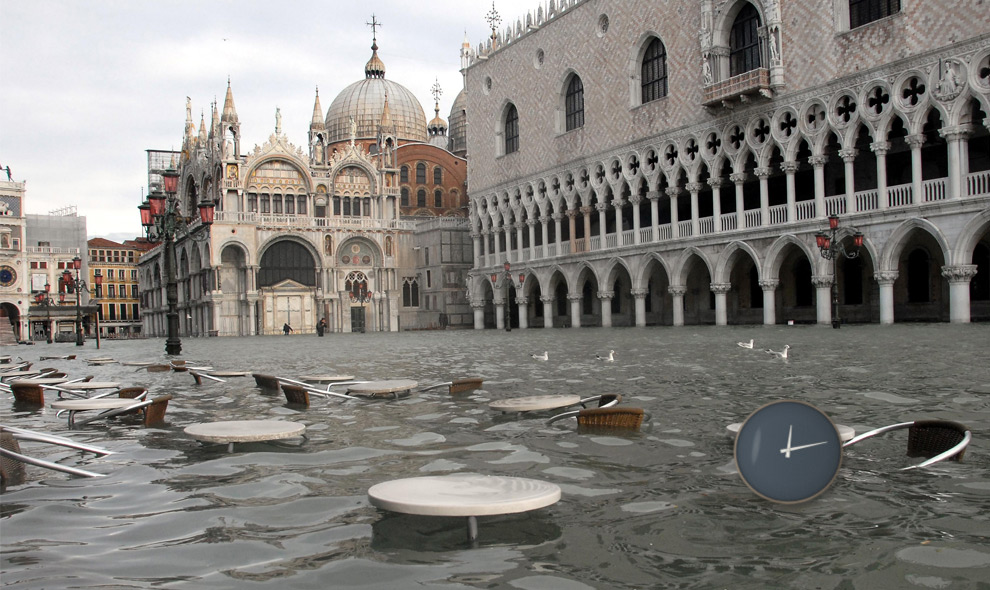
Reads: 12.13
